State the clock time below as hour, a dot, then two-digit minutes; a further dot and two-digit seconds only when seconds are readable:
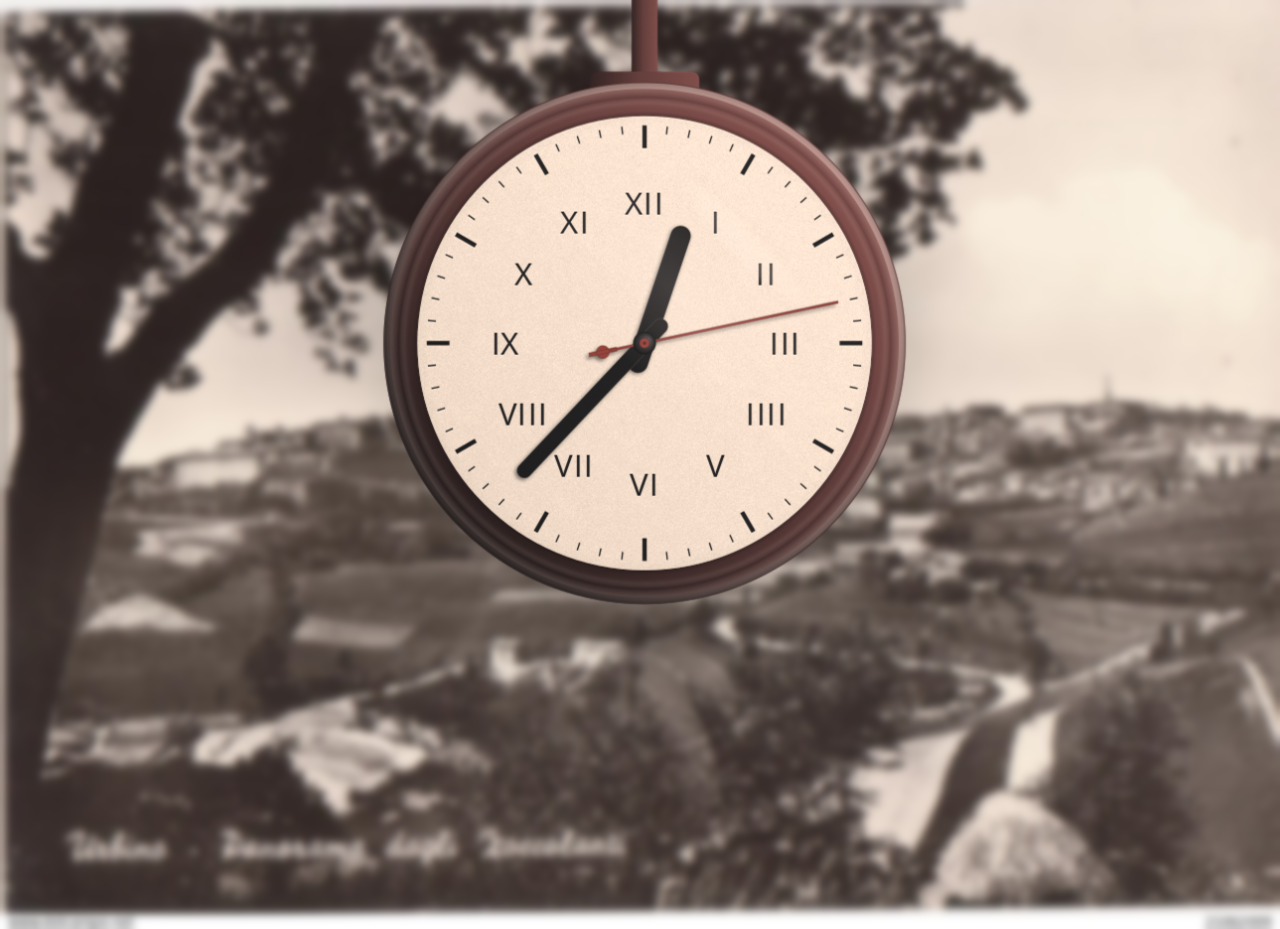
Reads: 12.37.13
